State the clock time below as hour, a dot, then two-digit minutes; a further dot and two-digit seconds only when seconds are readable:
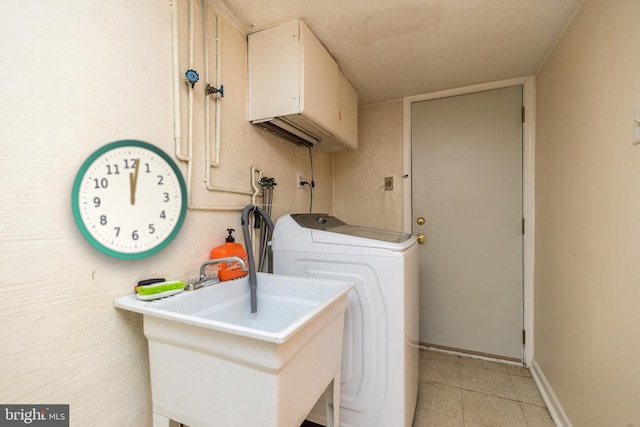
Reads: 12.02
